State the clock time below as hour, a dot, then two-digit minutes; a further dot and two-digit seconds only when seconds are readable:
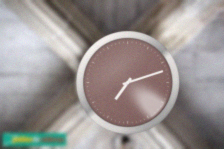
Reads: 7.12
